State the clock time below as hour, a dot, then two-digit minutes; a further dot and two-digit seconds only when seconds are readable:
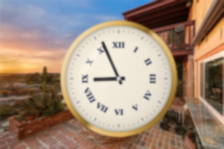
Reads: 8.56
